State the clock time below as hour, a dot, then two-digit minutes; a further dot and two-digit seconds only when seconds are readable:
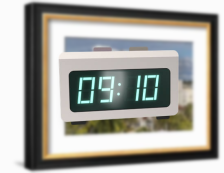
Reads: 9.10
